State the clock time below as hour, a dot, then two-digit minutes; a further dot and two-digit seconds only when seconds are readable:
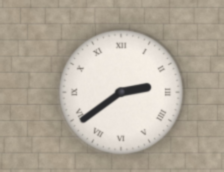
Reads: 2.39
